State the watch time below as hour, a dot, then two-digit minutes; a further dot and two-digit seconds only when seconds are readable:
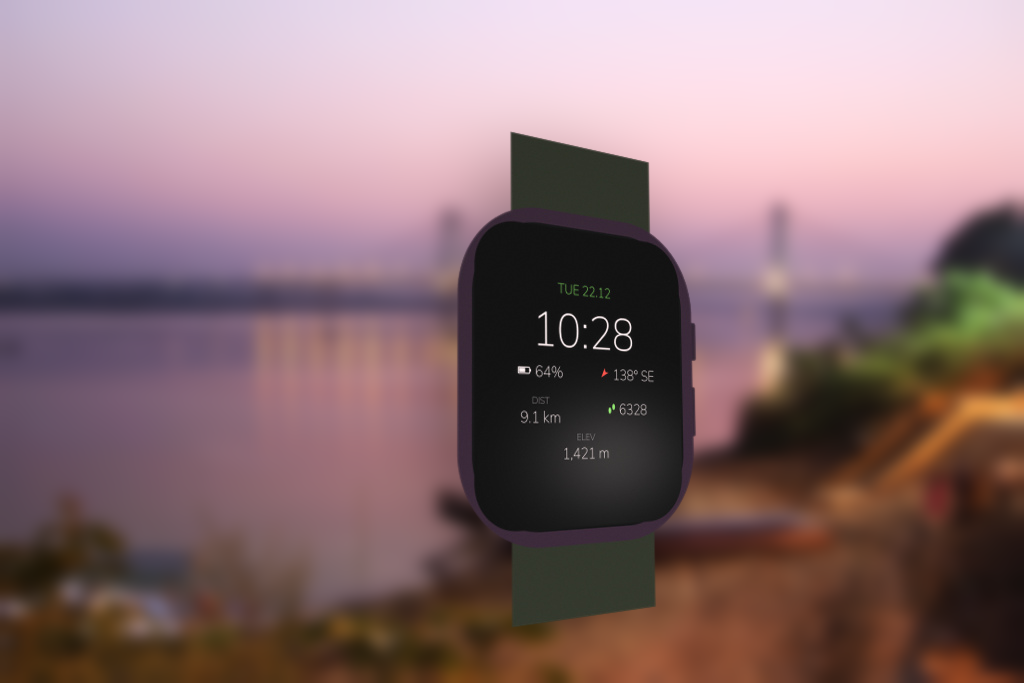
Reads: 10.28
